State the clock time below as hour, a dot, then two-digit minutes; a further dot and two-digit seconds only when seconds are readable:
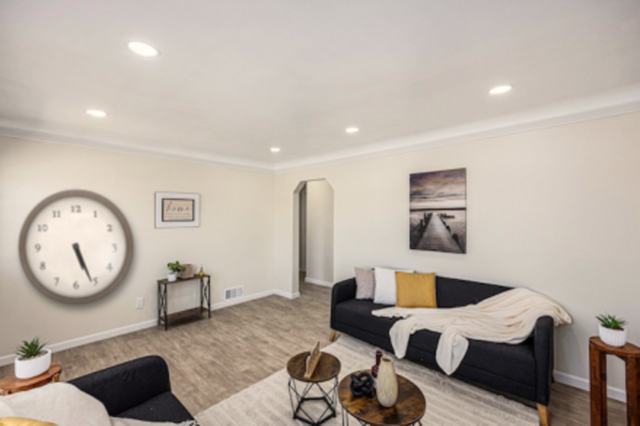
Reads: 5.26
